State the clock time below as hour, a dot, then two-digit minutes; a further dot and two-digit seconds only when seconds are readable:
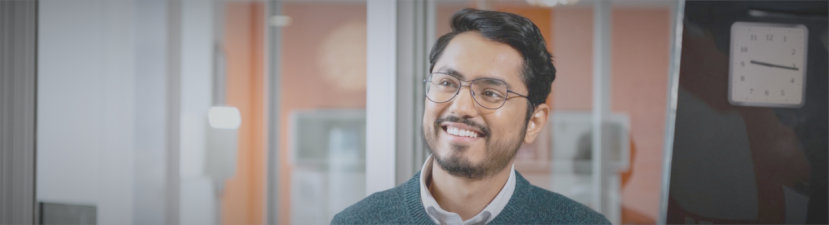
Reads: 9.16
